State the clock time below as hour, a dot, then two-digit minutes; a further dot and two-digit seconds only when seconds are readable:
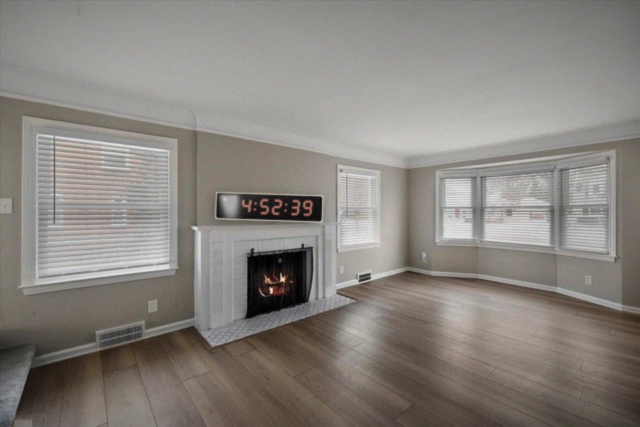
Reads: 4.52.39
